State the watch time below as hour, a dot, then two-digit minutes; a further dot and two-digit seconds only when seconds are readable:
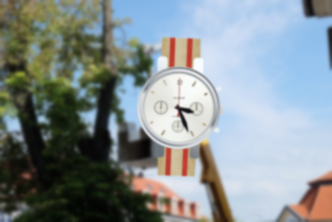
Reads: 3.26
